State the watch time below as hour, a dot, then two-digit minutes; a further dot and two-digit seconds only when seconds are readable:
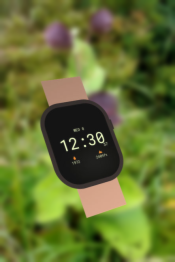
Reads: 12.30
